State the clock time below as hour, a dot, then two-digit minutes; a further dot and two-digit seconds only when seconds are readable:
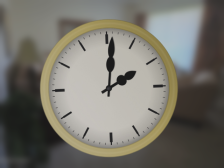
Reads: 2.01
